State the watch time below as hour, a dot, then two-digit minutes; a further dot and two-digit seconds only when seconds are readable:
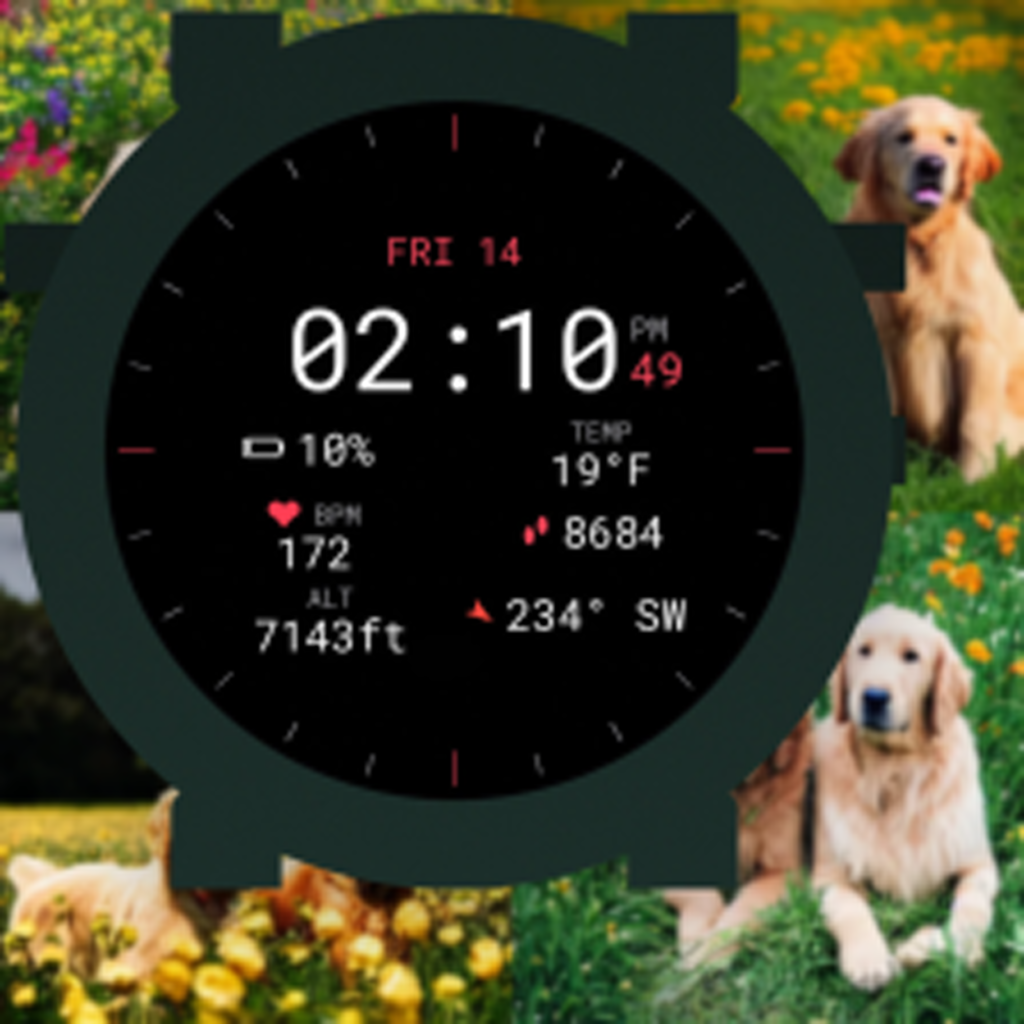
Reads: 2.10.49
